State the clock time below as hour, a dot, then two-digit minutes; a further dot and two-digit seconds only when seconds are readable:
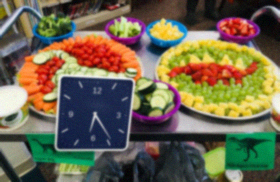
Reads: 6.24
